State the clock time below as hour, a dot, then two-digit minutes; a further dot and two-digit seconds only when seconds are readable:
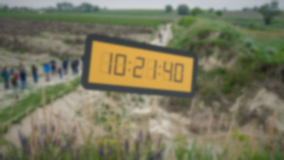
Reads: 10.21.40
